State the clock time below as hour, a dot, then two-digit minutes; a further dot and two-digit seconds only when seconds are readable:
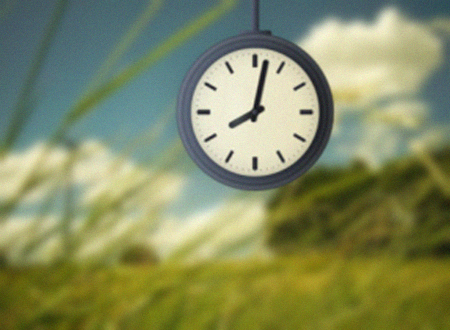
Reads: 8.02
